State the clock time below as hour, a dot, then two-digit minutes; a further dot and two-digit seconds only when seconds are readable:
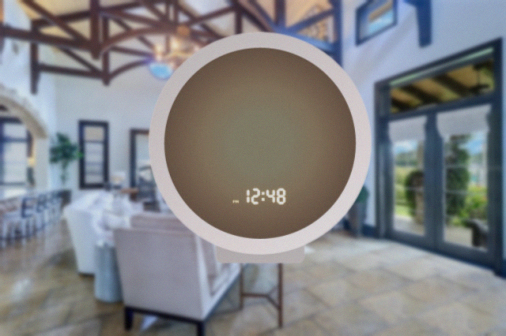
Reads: 12.48
